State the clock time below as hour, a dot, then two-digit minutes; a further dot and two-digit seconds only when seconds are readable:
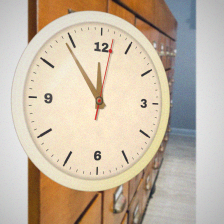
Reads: 11.54.02
